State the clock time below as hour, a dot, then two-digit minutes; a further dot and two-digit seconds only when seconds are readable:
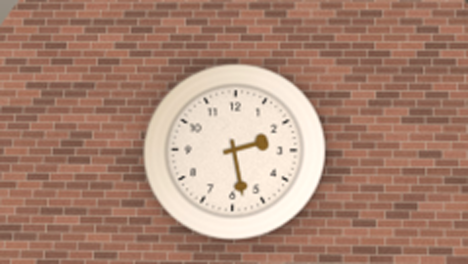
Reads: 2.28
